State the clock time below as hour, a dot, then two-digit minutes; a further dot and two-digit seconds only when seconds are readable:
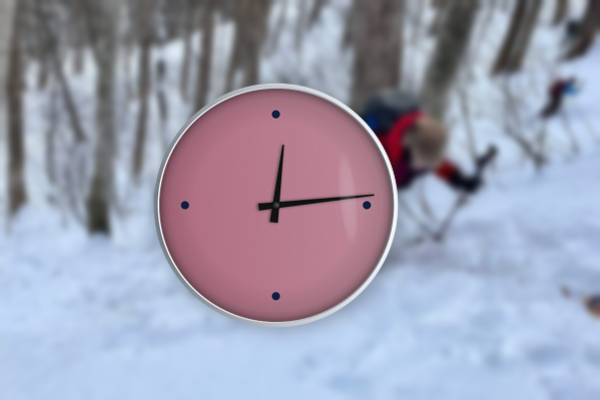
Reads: 12.14
